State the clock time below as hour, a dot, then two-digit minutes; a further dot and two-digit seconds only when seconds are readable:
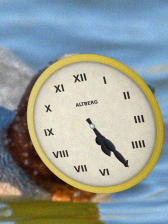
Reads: 5.25
